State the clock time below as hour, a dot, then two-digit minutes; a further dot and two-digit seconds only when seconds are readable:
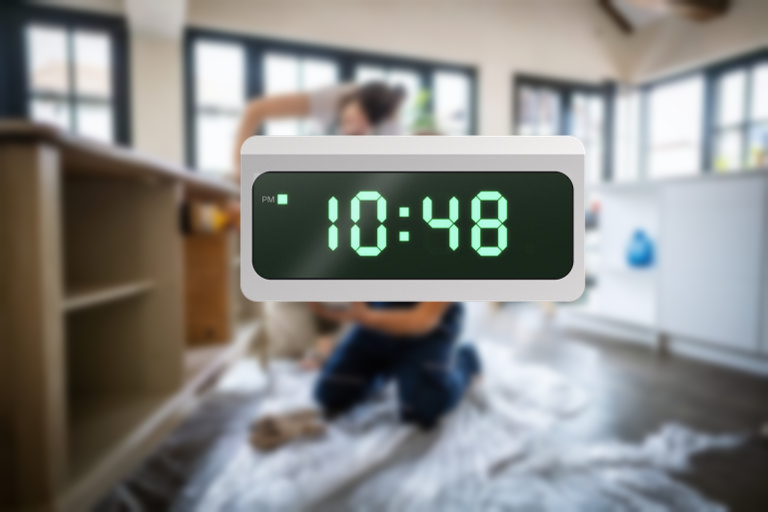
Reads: 10.48
